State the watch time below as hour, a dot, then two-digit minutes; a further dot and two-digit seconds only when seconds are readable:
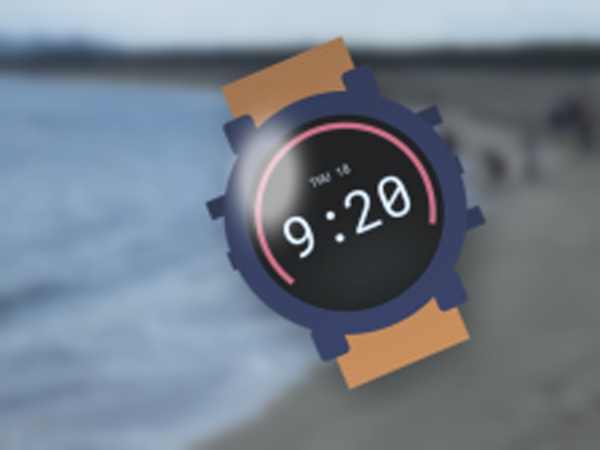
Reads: 9.20
